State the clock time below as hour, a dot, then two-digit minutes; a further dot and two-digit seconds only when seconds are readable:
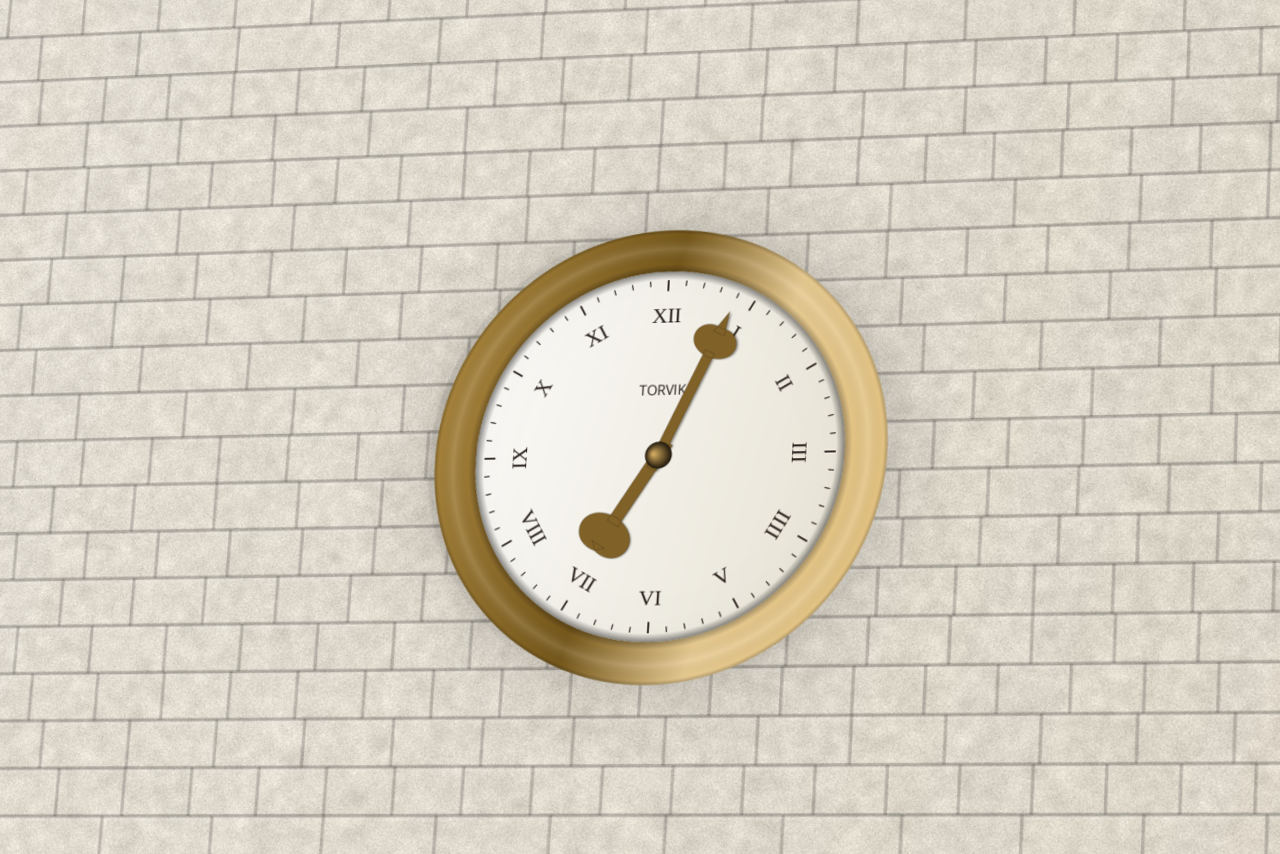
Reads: 7.04
